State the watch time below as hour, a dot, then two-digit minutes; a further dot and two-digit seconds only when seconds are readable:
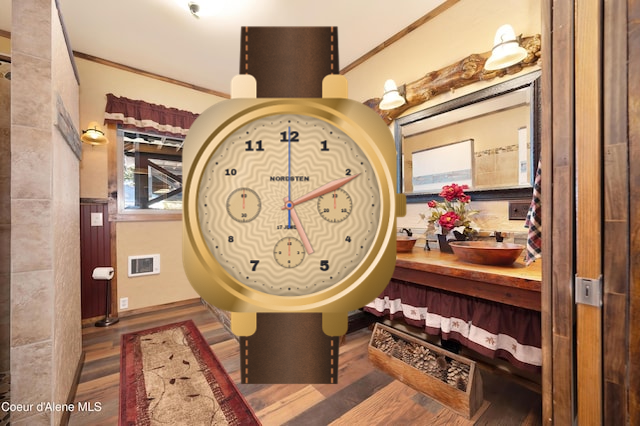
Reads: 5.11
